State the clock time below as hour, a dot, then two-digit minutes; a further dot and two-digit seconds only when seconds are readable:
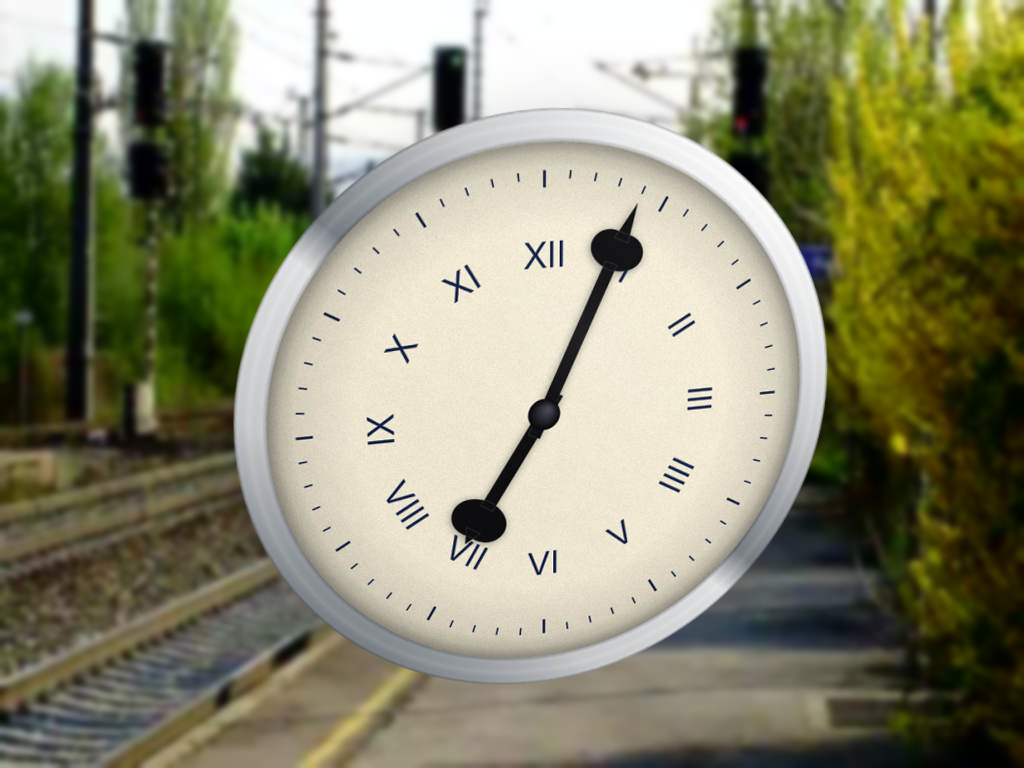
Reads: 7.04
